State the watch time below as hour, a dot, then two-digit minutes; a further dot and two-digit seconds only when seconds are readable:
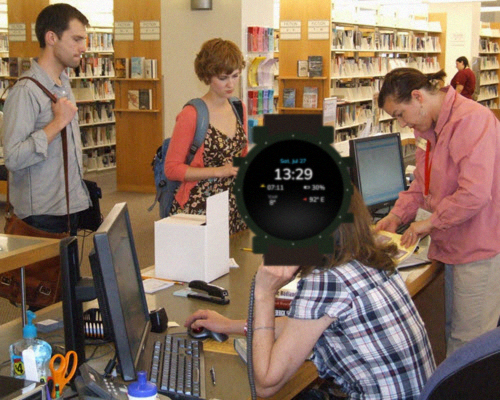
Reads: 13.29
